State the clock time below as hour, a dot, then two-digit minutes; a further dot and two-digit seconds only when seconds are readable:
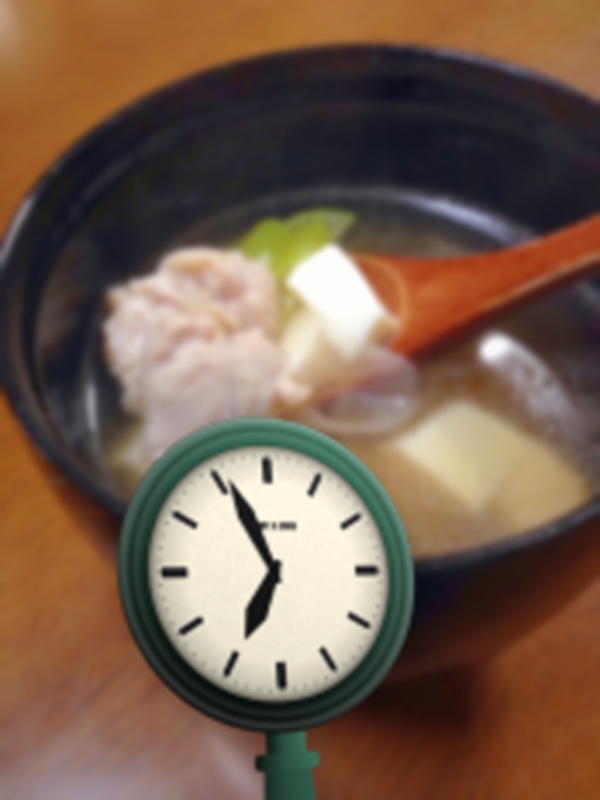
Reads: 6.56
